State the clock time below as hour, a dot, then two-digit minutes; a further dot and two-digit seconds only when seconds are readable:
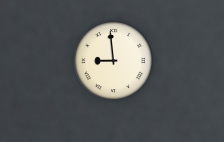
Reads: 8.59
